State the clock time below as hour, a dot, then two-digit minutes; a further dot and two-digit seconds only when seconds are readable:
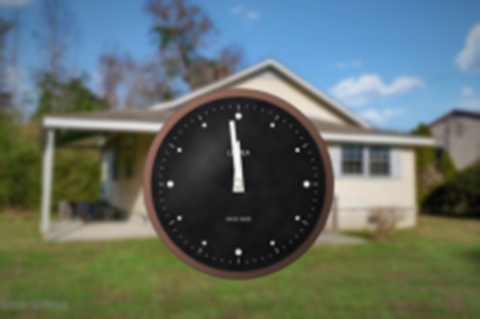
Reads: 11.59
